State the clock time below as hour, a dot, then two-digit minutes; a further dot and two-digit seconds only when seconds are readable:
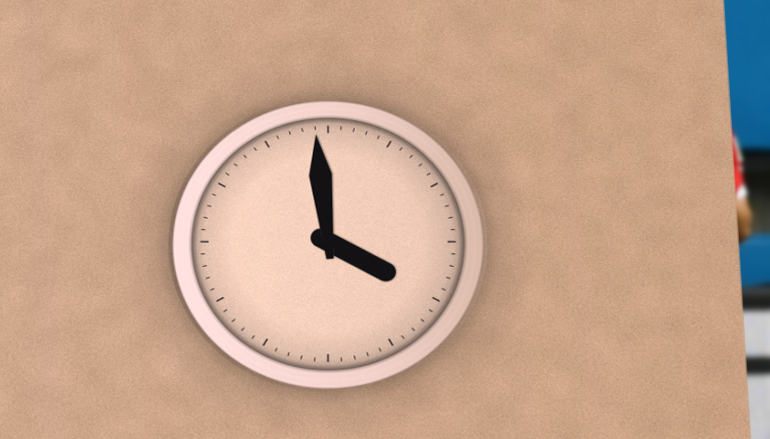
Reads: 3.59
